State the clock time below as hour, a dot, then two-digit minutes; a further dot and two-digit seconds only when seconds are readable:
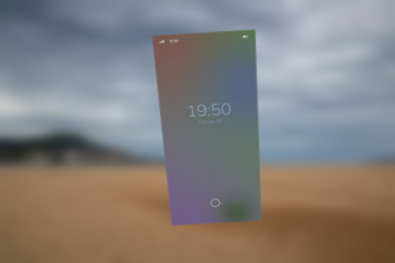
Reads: 19.50
